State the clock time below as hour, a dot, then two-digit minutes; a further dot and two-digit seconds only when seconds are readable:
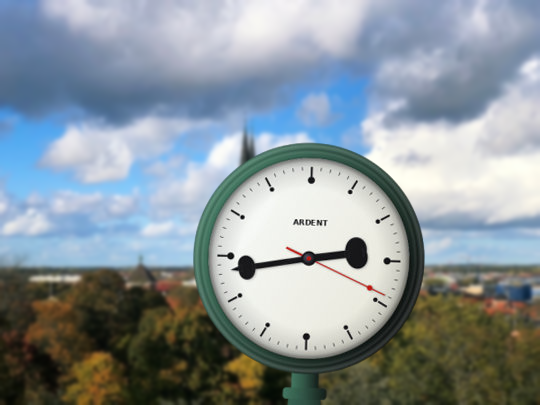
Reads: 2.43.19
